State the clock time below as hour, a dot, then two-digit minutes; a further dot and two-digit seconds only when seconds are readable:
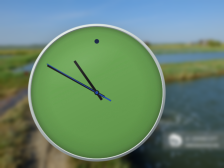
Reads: 10.49.50
